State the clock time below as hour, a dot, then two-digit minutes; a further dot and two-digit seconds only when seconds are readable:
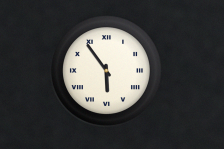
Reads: 5.54
